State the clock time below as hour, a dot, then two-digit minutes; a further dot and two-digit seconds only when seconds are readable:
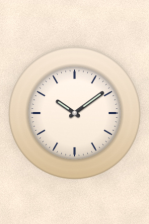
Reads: 10.09
